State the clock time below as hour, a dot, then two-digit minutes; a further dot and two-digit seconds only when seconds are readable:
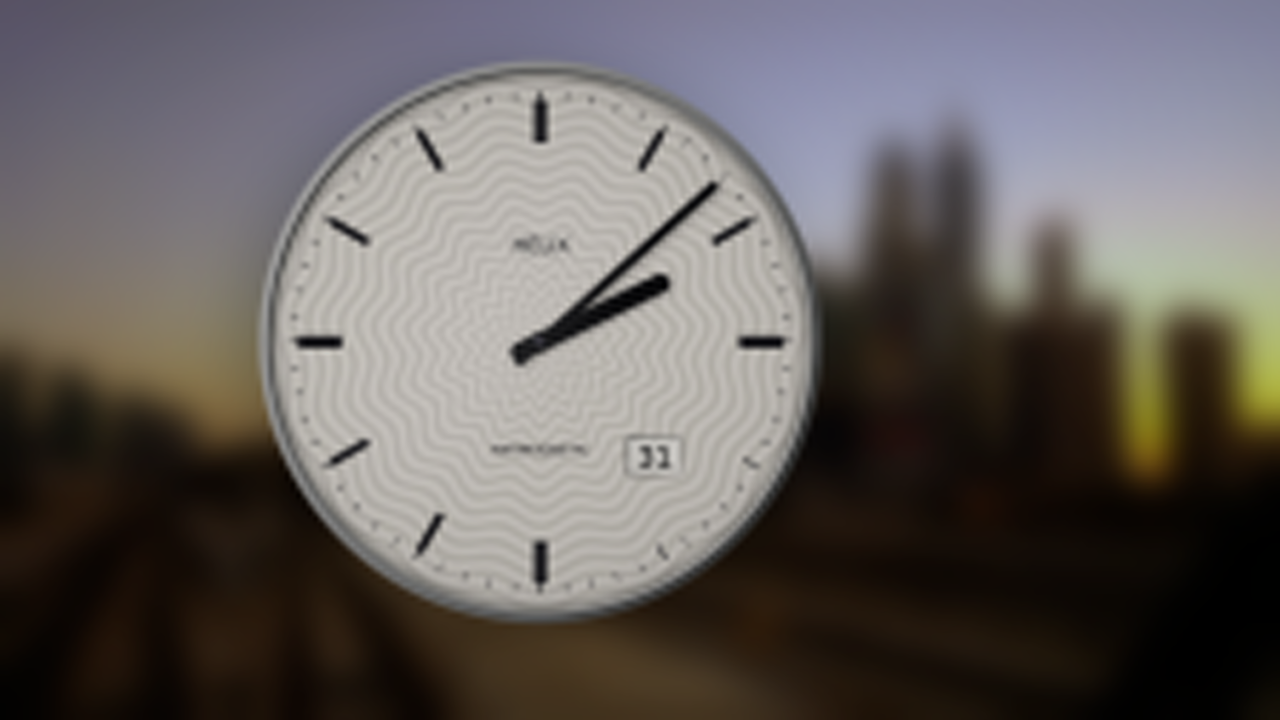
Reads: 2.08
